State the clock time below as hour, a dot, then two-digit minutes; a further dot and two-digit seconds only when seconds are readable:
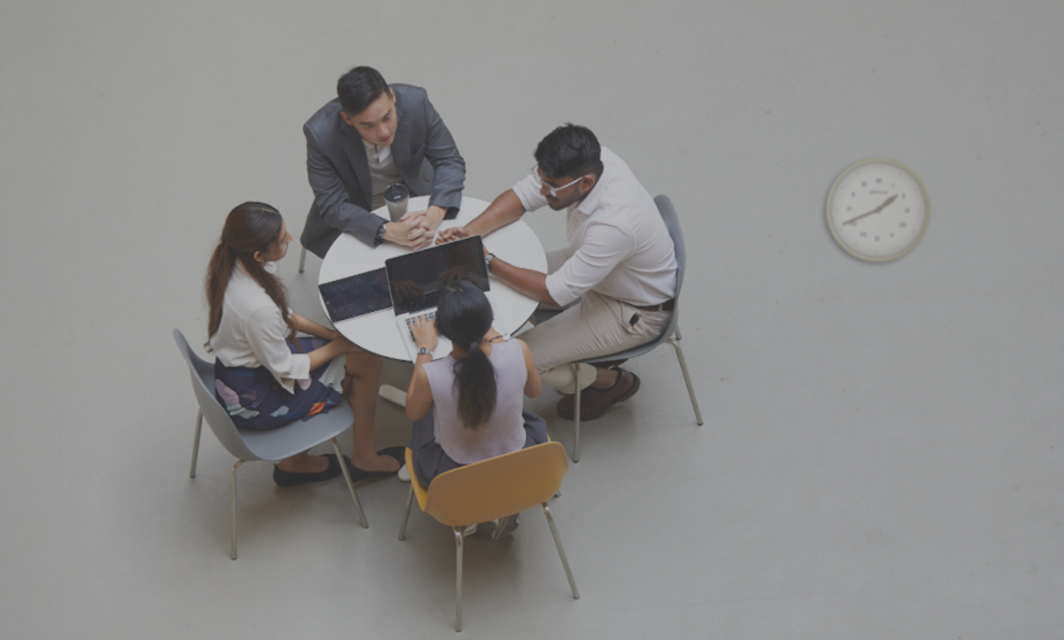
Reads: 1.41
